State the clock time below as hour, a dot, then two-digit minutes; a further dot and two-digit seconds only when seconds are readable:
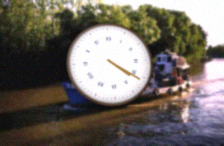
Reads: 4.21
